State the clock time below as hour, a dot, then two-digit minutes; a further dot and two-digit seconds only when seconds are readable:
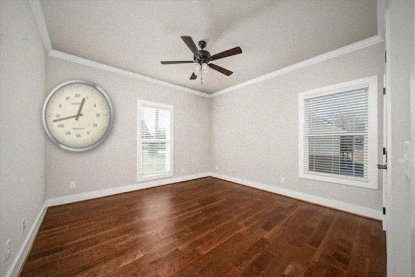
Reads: 12.43
